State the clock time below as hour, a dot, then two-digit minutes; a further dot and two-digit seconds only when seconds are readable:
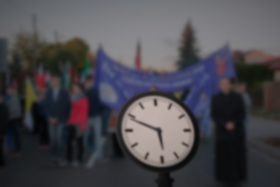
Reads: 5.49
